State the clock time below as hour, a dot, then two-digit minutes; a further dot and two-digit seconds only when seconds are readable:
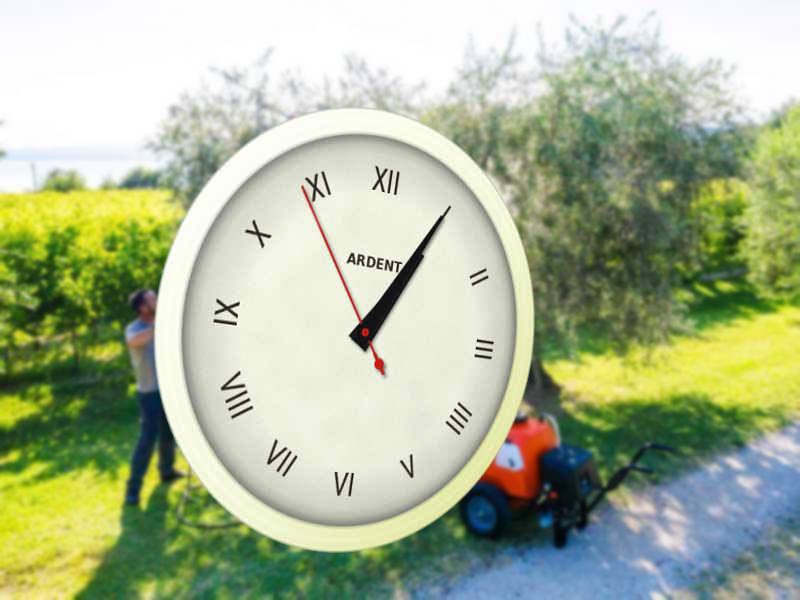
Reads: 1.04.54
